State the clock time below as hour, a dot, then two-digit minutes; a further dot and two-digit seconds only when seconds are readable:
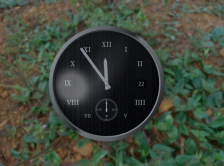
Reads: 11.54
